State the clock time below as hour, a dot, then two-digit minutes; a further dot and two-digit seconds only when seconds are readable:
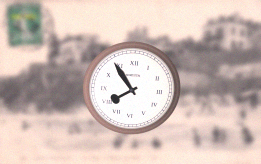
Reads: 7.54
